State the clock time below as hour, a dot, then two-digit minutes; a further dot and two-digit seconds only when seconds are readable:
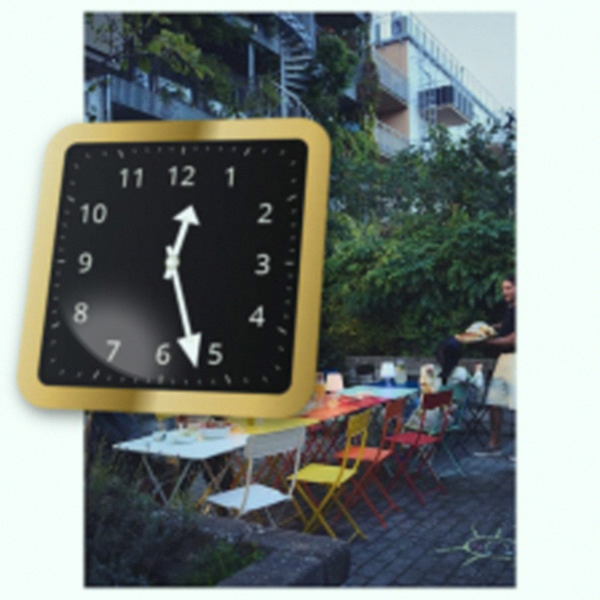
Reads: 12.27
